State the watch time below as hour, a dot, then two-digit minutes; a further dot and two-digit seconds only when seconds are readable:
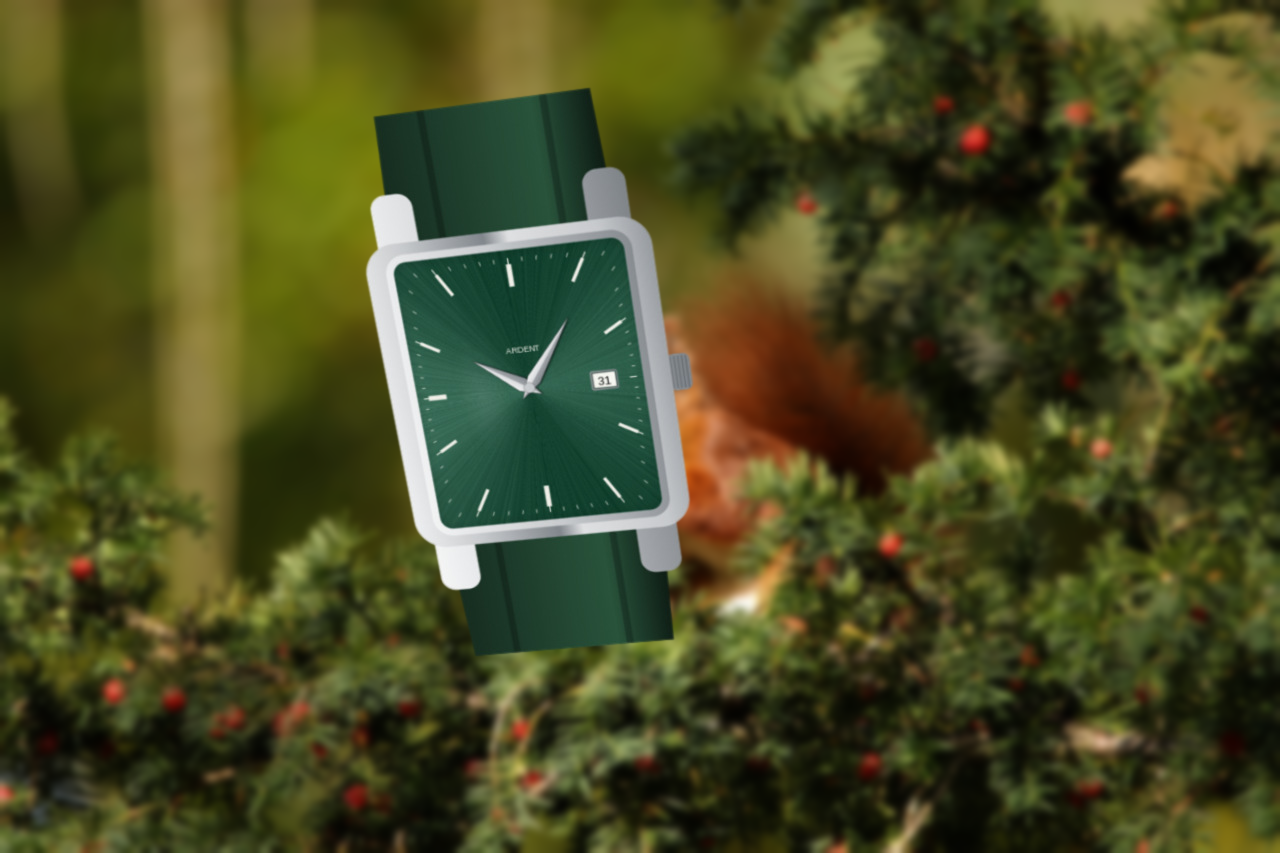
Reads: 10.06
